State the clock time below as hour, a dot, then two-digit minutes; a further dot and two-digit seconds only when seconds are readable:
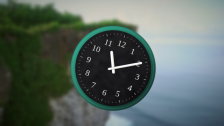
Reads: 11.10
